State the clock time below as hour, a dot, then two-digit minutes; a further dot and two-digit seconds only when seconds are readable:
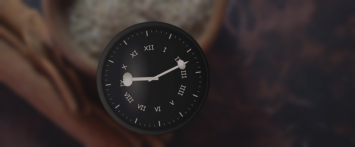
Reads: 9.12
